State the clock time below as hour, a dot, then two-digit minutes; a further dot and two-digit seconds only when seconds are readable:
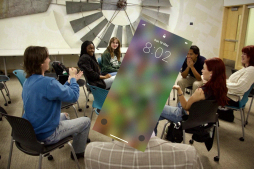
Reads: 8.02
